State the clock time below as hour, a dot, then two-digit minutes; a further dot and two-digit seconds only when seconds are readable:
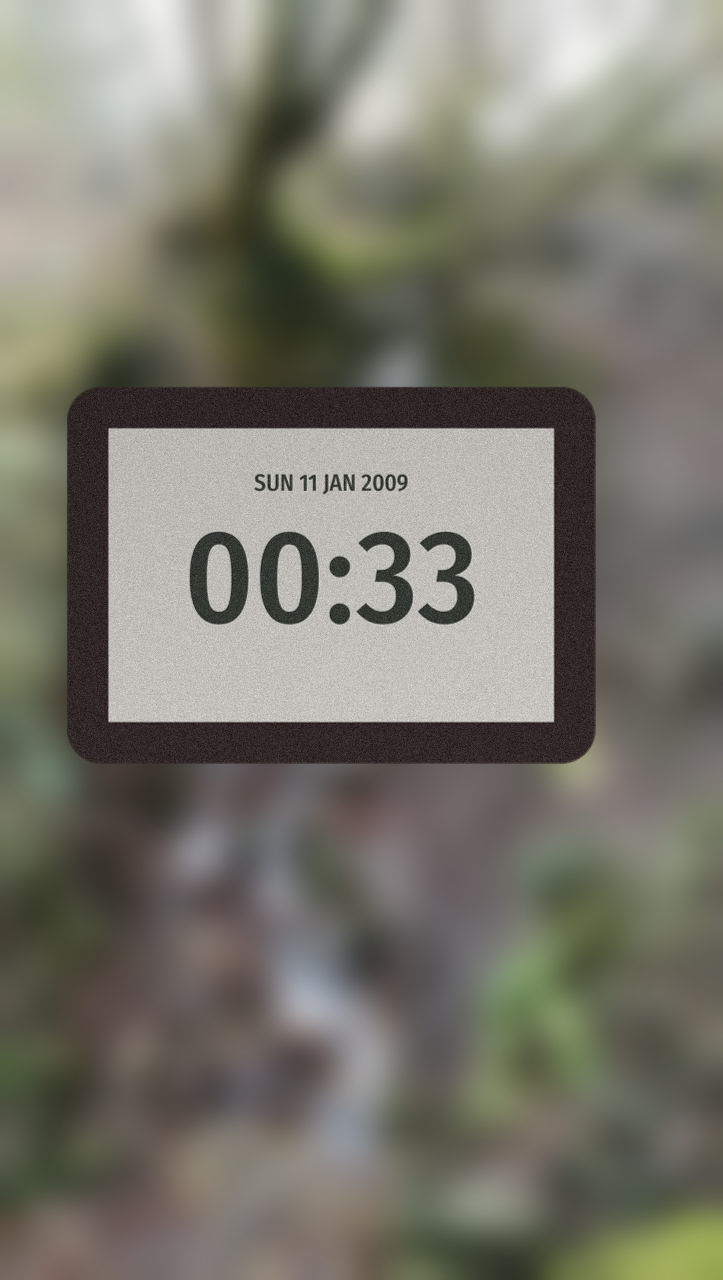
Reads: 0.33
